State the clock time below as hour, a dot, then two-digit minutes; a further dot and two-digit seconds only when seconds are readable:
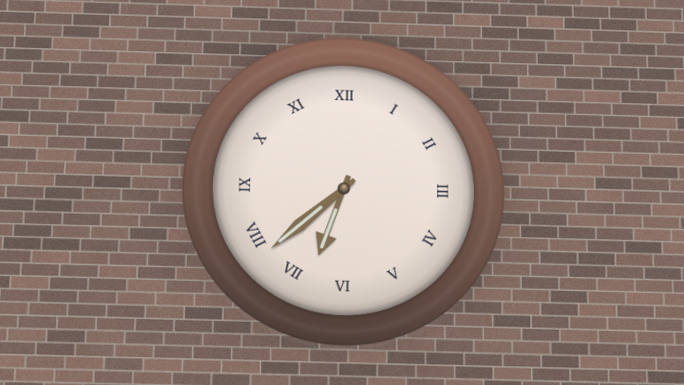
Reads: 6.38
